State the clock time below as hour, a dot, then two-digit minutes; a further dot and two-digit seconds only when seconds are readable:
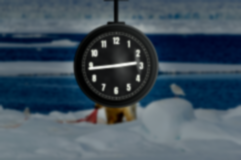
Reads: 2.44
